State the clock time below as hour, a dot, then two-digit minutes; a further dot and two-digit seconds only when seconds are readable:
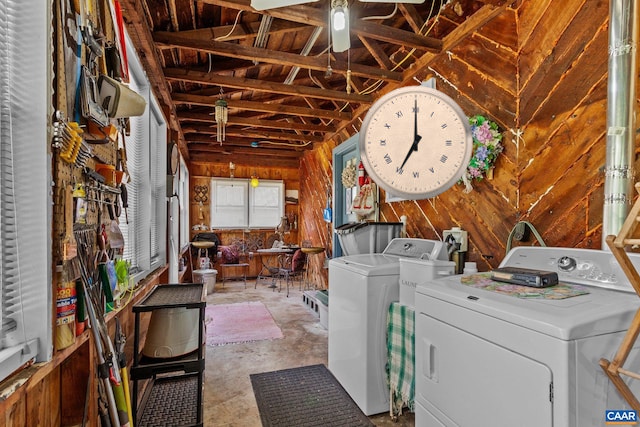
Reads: 7.00
